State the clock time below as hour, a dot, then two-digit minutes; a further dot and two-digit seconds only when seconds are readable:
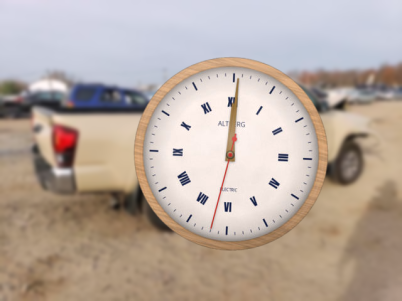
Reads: 12.00.32
